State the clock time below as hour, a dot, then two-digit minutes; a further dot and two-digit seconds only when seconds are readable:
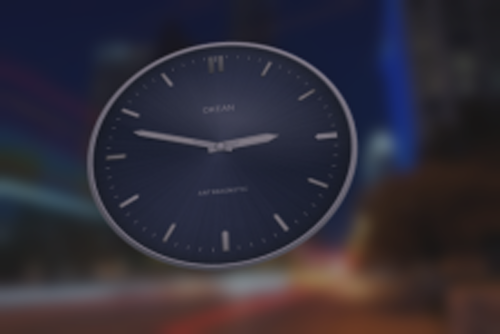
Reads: 2.48
